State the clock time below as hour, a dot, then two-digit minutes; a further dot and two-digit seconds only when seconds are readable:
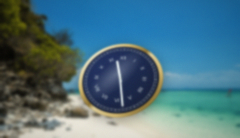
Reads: 11.28
